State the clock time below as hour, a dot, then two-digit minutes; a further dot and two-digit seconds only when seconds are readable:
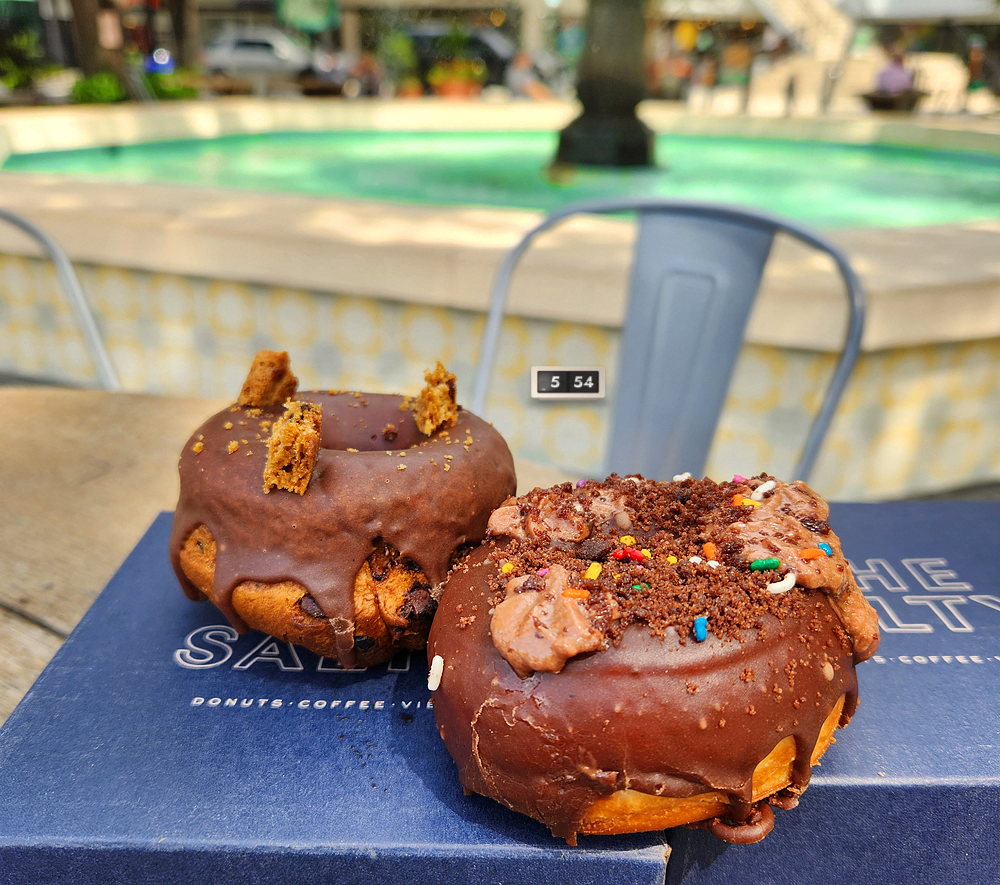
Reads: 5.54
